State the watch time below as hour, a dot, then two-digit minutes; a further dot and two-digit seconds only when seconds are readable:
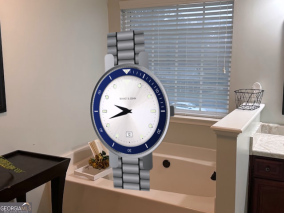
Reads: 9.42
